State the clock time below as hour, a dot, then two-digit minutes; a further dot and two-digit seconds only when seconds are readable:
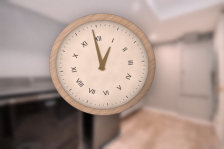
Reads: 12.59
